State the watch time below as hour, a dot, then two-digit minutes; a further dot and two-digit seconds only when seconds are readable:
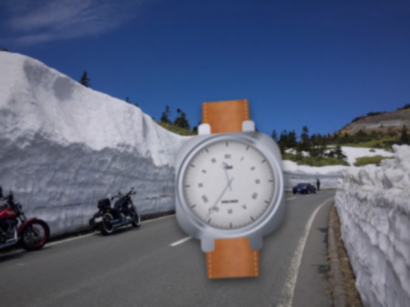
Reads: 11.36
